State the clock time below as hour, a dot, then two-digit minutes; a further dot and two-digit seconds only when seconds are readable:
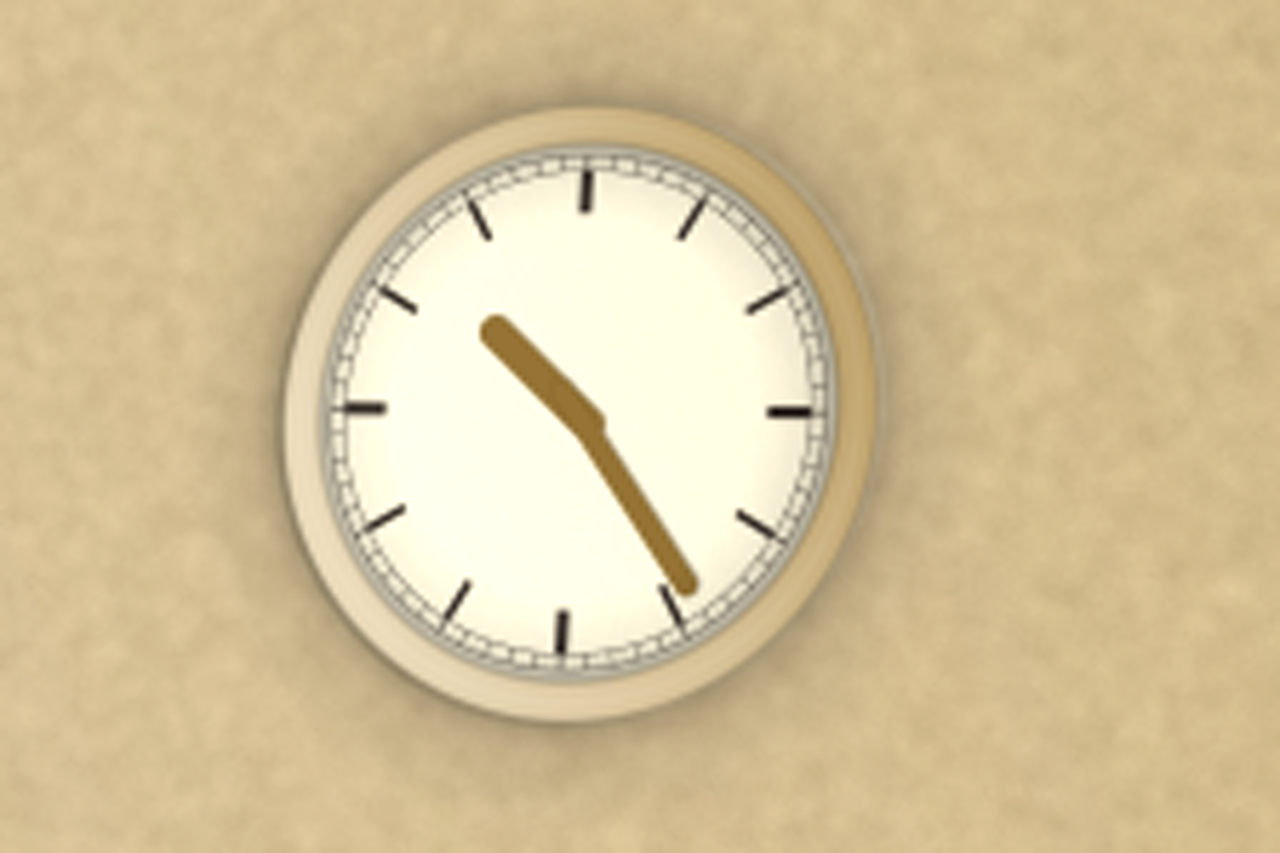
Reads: 10.24
